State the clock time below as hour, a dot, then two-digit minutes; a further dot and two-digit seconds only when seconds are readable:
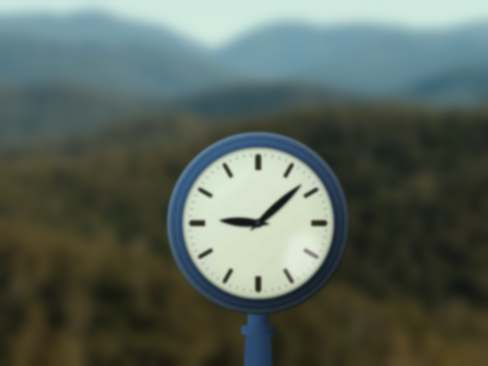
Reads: 9.08
